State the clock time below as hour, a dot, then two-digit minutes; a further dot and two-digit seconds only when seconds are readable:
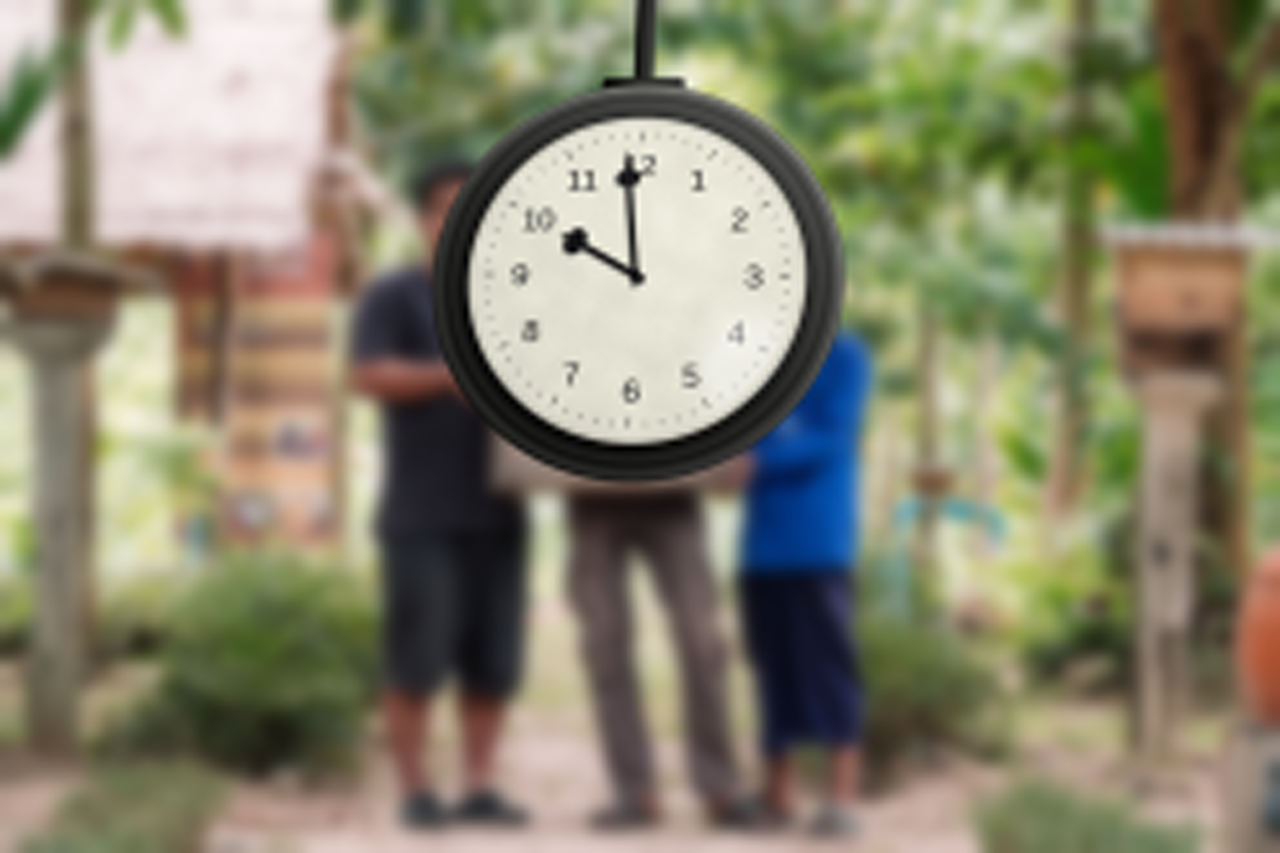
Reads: 9.59
